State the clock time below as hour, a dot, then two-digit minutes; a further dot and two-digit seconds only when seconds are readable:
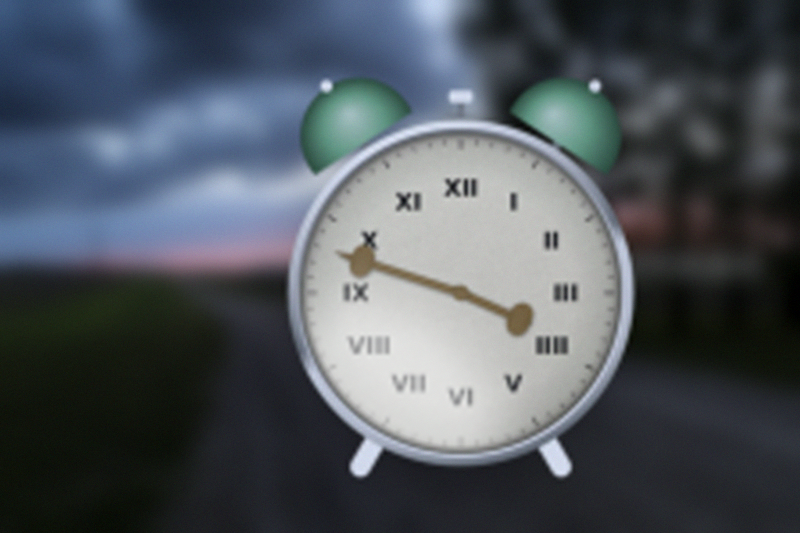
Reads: 3.48
